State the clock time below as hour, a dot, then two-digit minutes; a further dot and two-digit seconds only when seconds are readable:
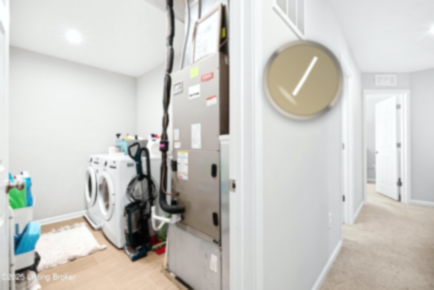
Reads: 7.05
